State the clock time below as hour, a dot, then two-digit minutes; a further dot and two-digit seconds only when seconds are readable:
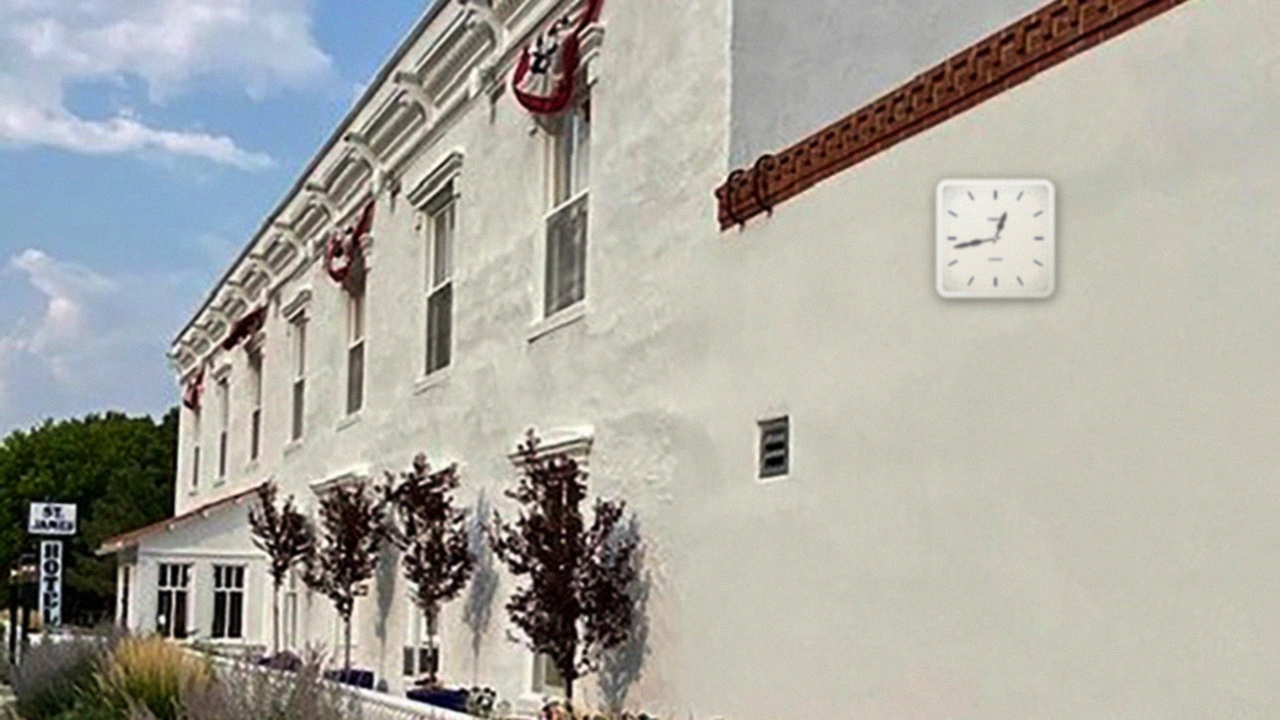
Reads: 12.43
